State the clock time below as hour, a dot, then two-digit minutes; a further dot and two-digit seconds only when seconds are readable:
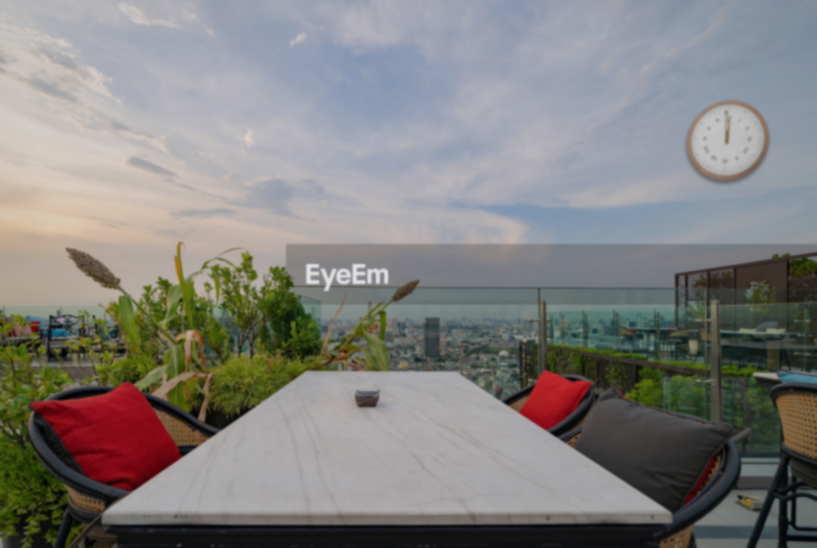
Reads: 11.59
